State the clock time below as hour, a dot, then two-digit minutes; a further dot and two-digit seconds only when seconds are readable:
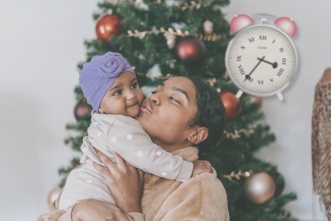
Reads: 3.36
